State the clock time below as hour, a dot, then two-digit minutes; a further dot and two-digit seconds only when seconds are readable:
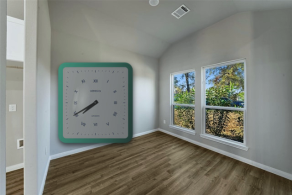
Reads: 7.40
